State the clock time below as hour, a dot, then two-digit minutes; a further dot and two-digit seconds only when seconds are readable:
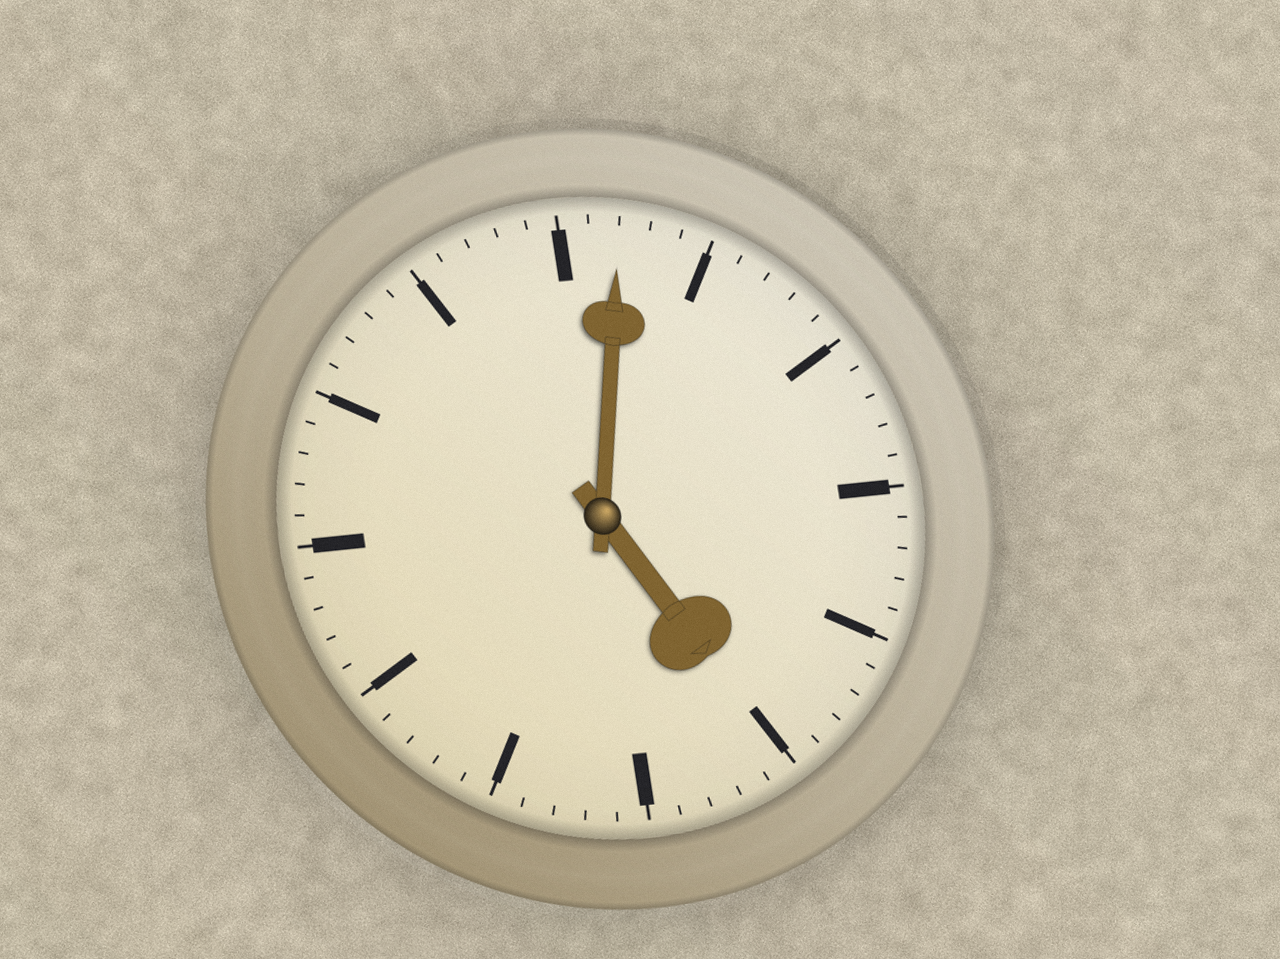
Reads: 5.02
